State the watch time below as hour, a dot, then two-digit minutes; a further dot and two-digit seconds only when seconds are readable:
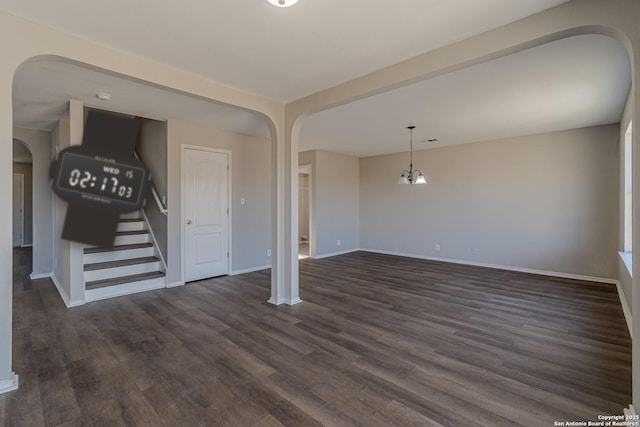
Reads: 2.17.03
